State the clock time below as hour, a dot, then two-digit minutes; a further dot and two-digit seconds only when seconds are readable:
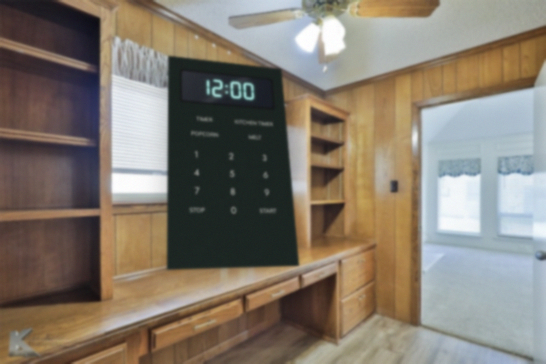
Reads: 12.00
